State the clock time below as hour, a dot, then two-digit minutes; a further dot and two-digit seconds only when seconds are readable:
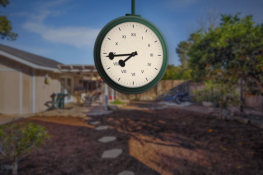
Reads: 7.44
